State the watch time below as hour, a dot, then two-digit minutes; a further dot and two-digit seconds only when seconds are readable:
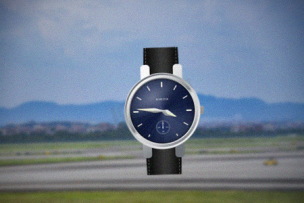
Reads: 3.46
